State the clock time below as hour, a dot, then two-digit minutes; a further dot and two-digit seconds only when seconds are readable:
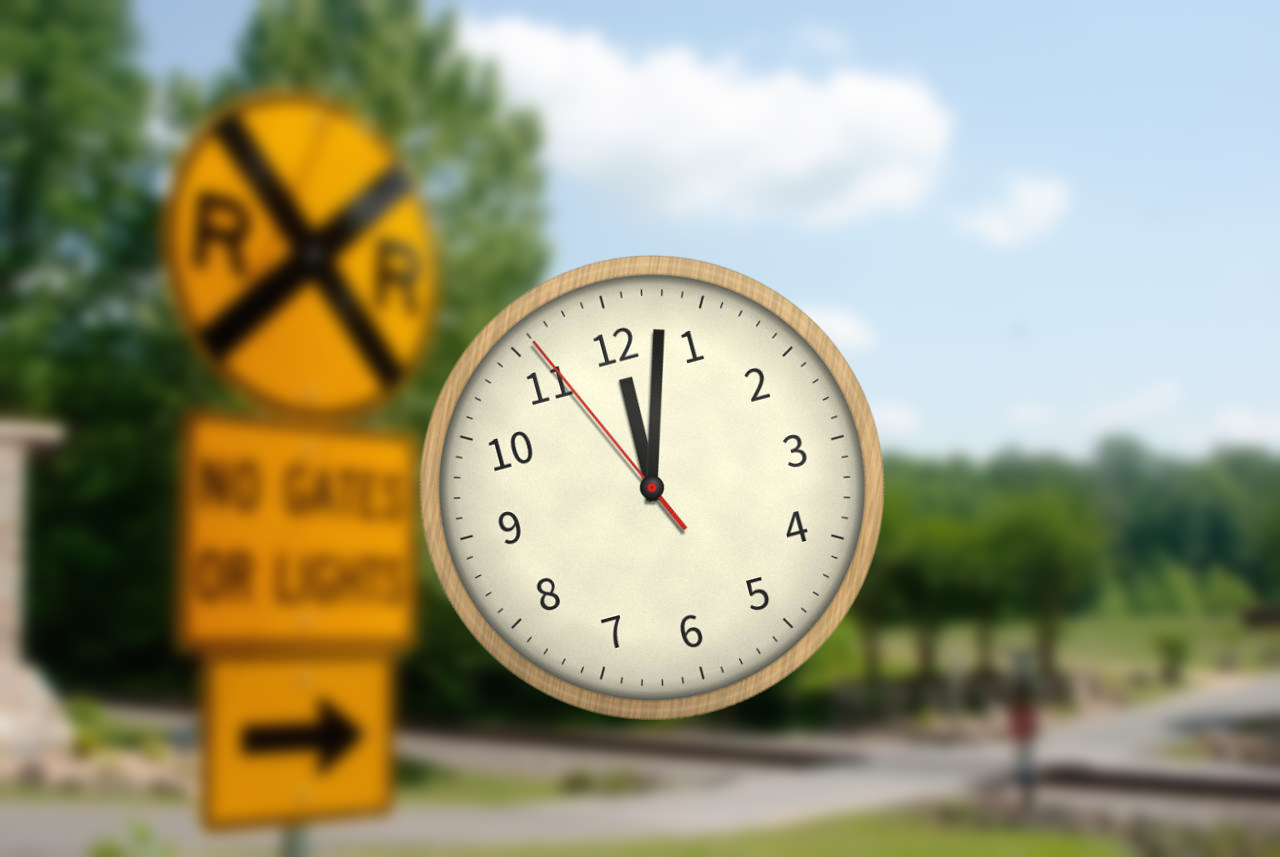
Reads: 12.02.56
